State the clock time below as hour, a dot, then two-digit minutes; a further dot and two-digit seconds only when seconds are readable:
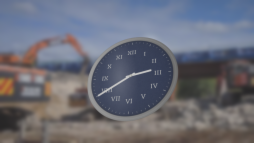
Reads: 2.40
